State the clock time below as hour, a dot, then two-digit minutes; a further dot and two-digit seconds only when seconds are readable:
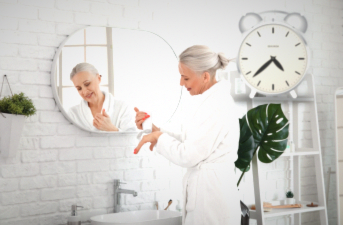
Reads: 4.38
